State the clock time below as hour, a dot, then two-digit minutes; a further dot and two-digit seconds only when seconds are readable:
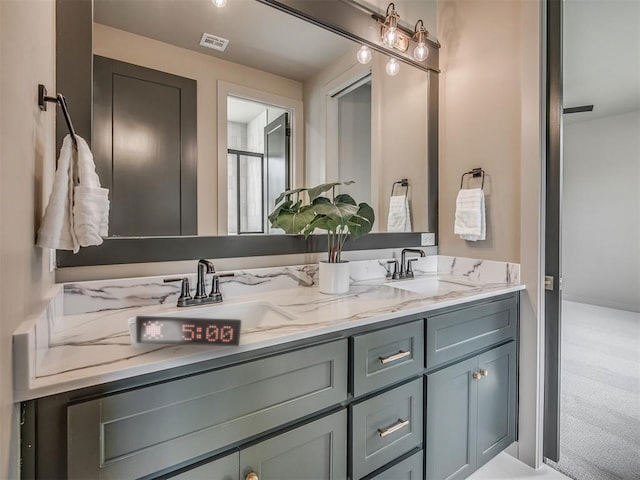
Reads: 5.00
